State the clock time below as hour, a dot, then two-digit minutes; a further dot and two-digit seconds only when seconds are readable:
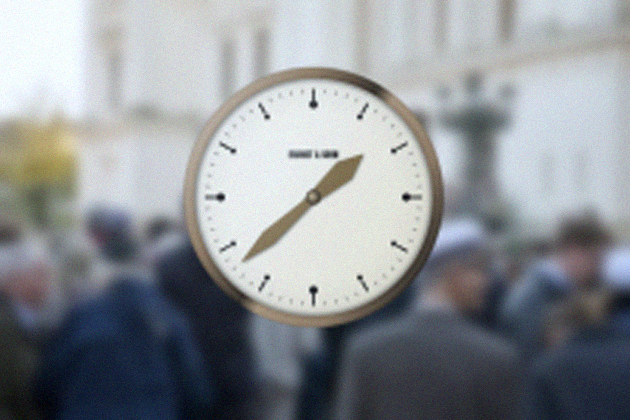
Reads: 1.38
